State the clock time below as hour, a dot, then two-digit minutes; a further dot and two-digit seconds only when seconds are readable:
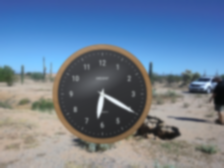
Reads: 6.20
